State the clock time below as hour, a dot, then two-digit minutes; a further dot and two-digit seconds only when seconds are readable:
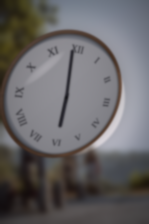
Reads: 5.59
